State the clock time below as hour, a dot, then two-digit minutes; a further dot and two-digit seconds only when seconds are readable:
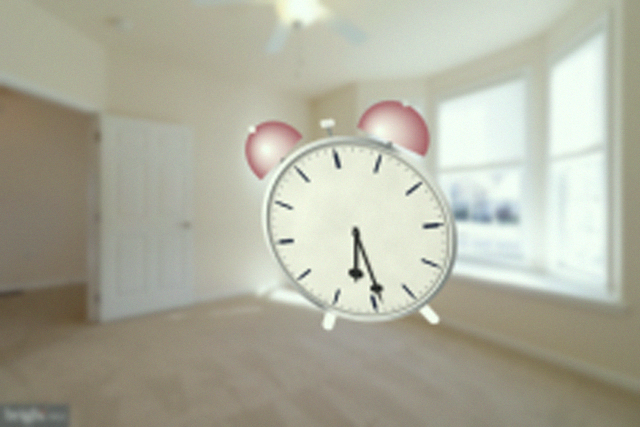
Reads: 6.29
